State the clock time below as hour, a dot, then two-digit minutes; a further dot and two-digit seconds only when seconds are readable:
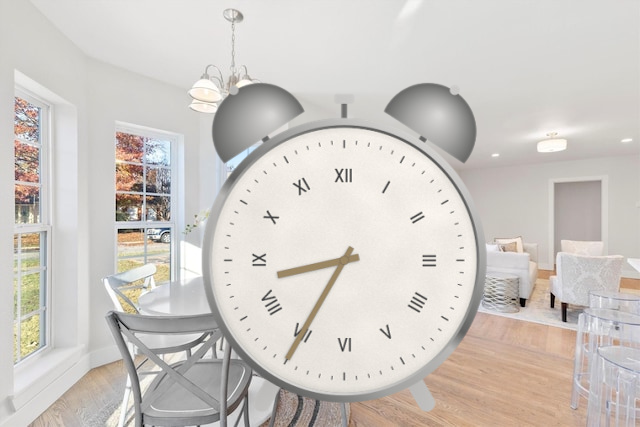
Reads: 8.35
